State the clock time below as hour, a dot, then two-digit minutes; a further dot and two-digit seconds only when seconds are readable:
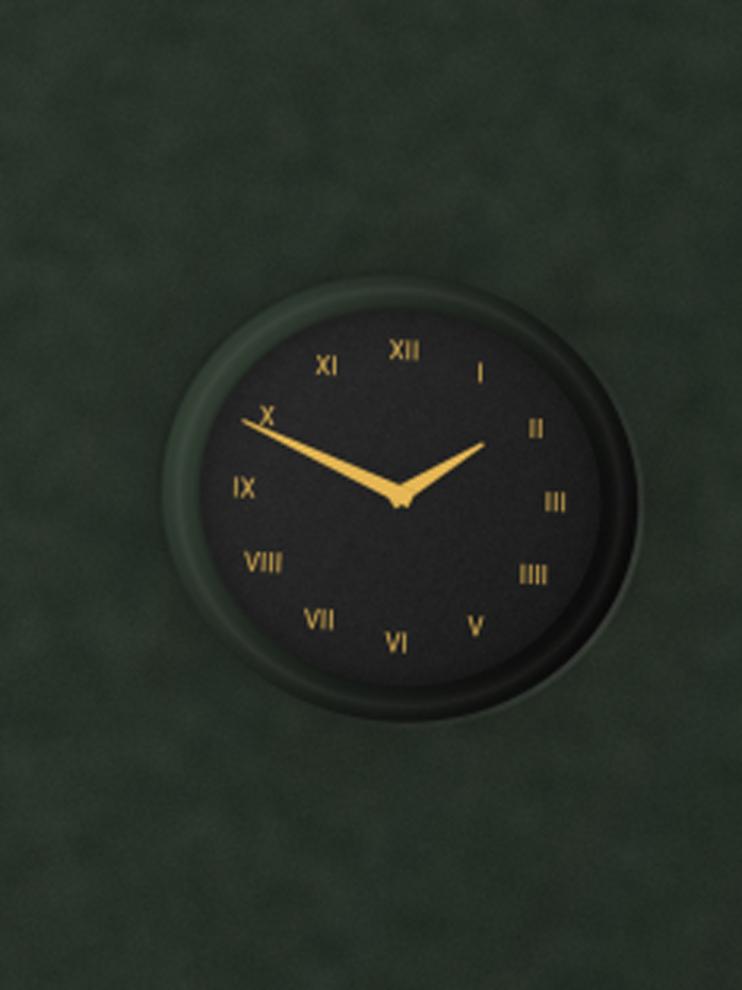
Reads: 1.49
